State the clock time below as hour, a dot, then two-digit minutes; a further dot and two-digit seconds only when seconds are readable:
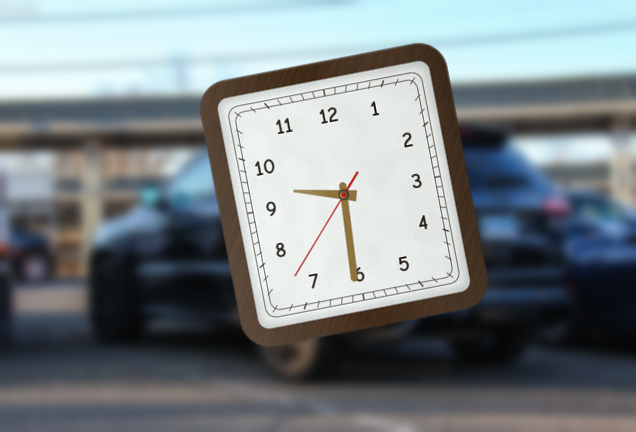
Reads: 9.30.37
